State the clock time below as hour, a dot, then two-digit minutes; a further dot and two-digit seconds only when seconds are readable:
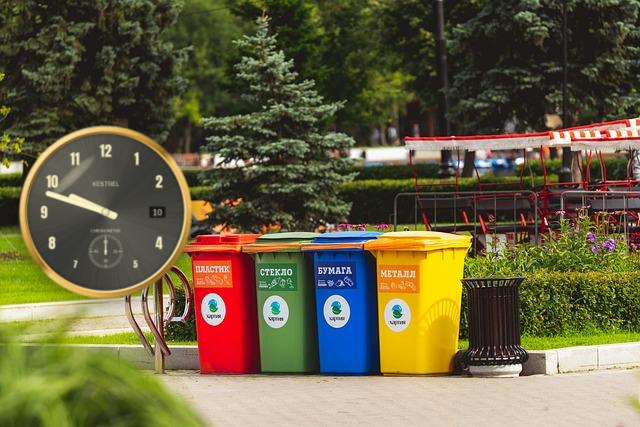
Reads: 9.48
